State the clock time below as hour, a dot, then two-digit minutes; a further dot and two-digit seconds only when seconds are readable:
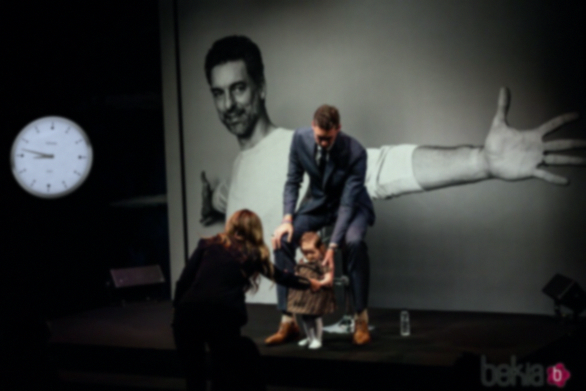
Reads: 8.47
